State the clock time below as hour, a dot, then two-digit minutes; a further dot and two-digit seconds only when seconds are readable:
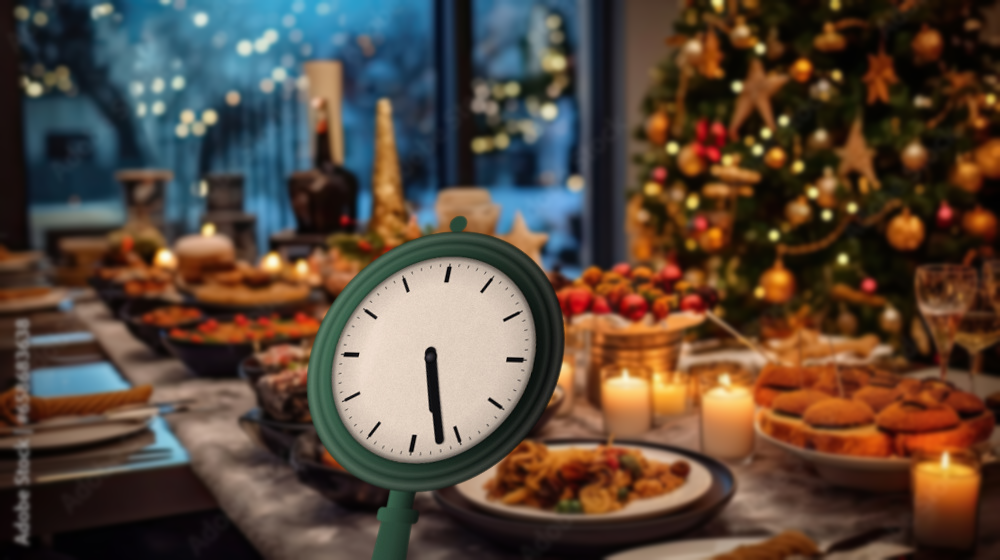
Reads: 5.27
